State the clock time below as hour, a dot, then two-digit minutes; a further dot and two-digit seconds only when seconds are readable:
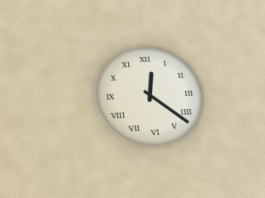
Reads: 12.22
